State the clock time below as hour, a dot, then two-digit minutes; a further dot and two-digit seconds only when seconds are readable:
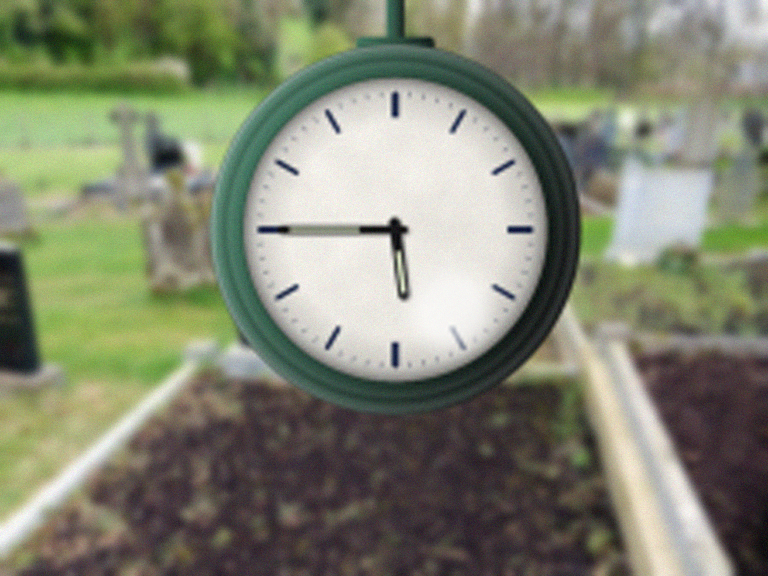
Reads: 5.45
